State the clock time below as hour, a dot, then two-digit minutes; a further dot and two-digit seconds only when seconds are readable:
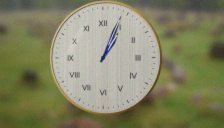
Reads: 1.04
